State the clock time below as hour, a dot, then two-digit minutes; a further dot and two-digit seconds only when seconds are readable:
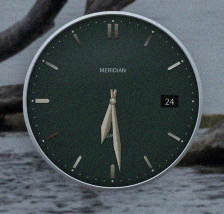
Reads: 6.29
